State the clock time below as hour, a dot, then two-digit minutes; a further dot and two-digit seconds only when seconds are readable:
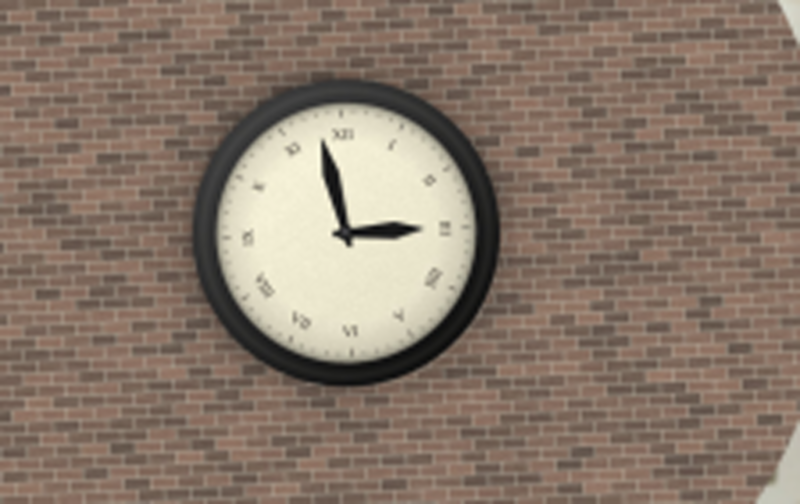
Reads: 2.58
